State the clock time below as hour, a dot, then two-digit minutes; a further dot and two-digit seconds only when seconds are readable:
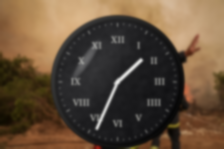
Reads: 1.34
